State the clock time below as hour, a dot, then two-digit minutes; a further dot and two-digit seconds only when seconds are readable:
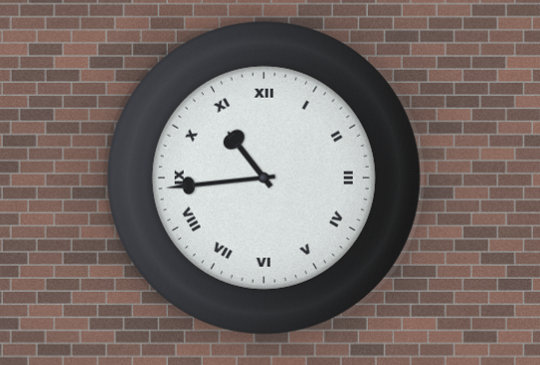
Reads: 10.44
